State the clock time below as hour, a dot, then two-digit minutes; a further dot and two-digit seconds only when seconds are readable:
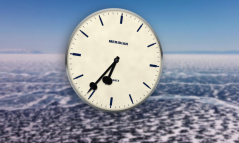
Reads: 6.36
